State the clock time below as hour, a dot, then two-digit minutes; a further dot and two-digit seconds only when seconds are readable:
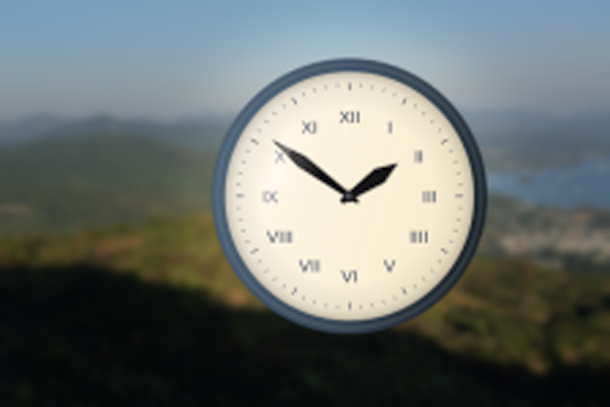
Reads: 1.51
